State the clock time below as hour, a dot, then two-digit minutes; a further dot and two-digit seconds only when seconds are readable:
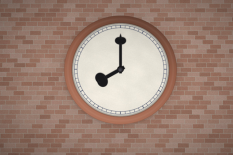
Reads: 8.00
